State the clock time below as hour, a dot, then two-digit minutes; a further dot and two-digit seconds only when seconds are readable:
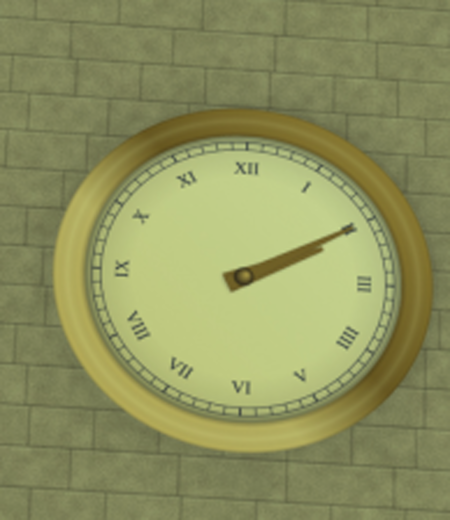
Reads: 2.10
